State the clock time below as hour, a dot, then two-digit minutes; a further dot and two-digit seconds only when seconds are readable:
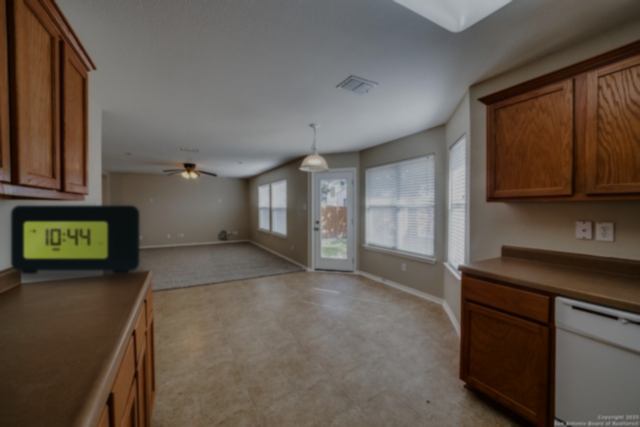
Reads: 10.44
